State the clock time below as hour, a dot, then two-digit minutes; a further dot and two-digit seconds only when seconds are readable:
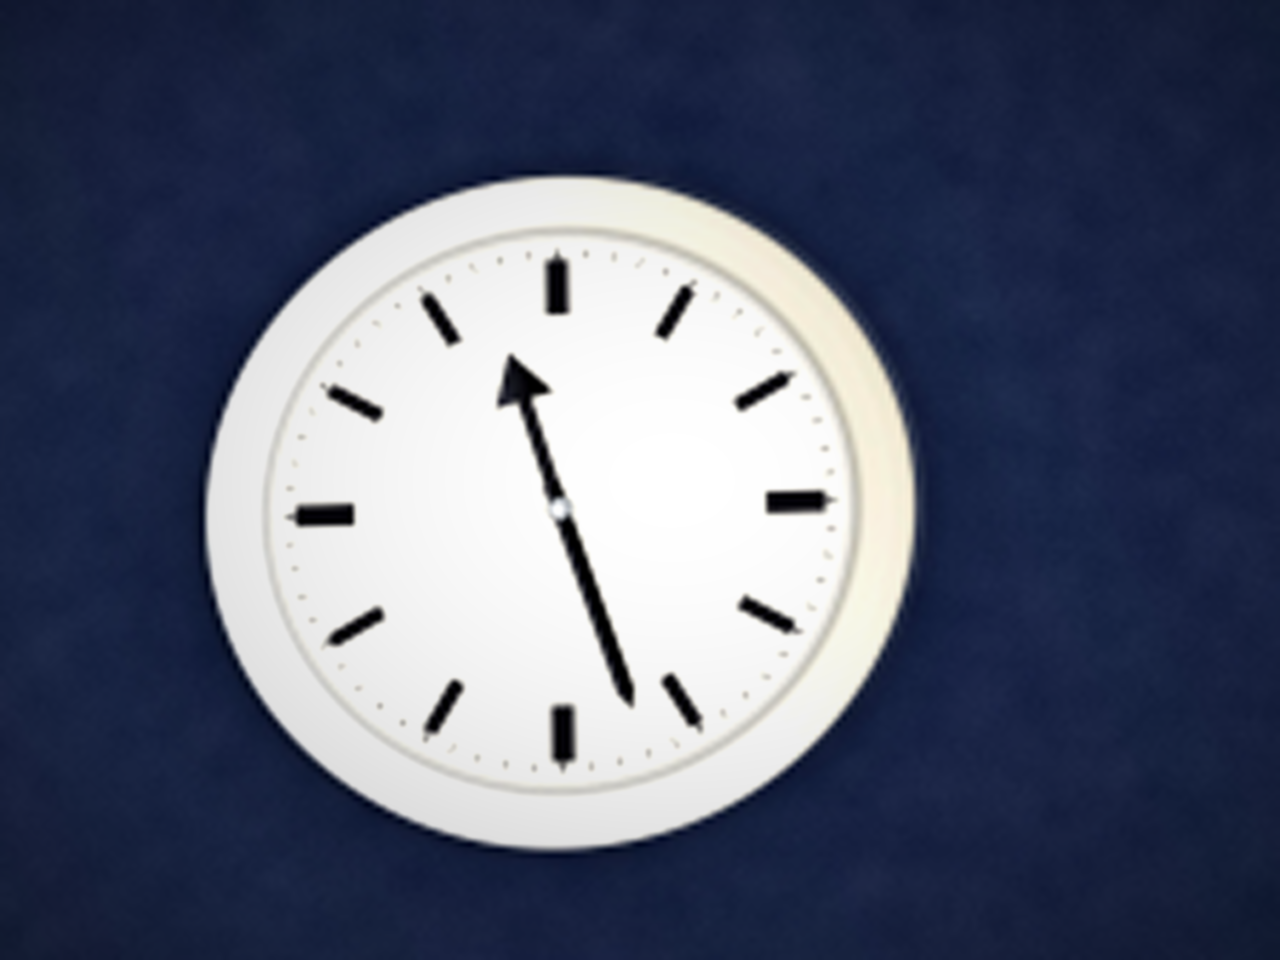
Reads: 11.27
